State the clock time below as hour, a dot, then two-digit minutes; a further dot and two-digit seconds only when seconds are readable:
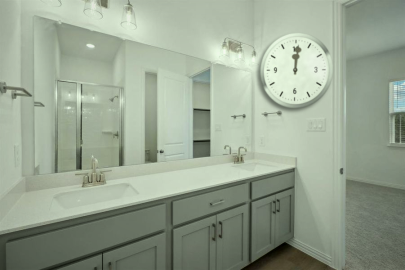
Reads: 12.01
